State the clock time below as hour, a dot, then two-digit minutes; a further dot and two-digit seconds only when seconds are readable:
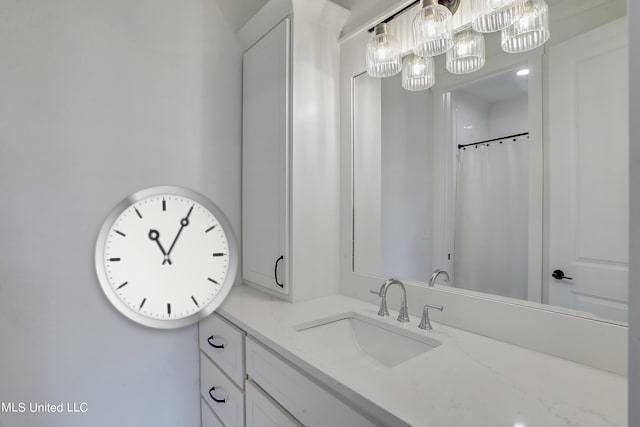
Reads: 11.05
